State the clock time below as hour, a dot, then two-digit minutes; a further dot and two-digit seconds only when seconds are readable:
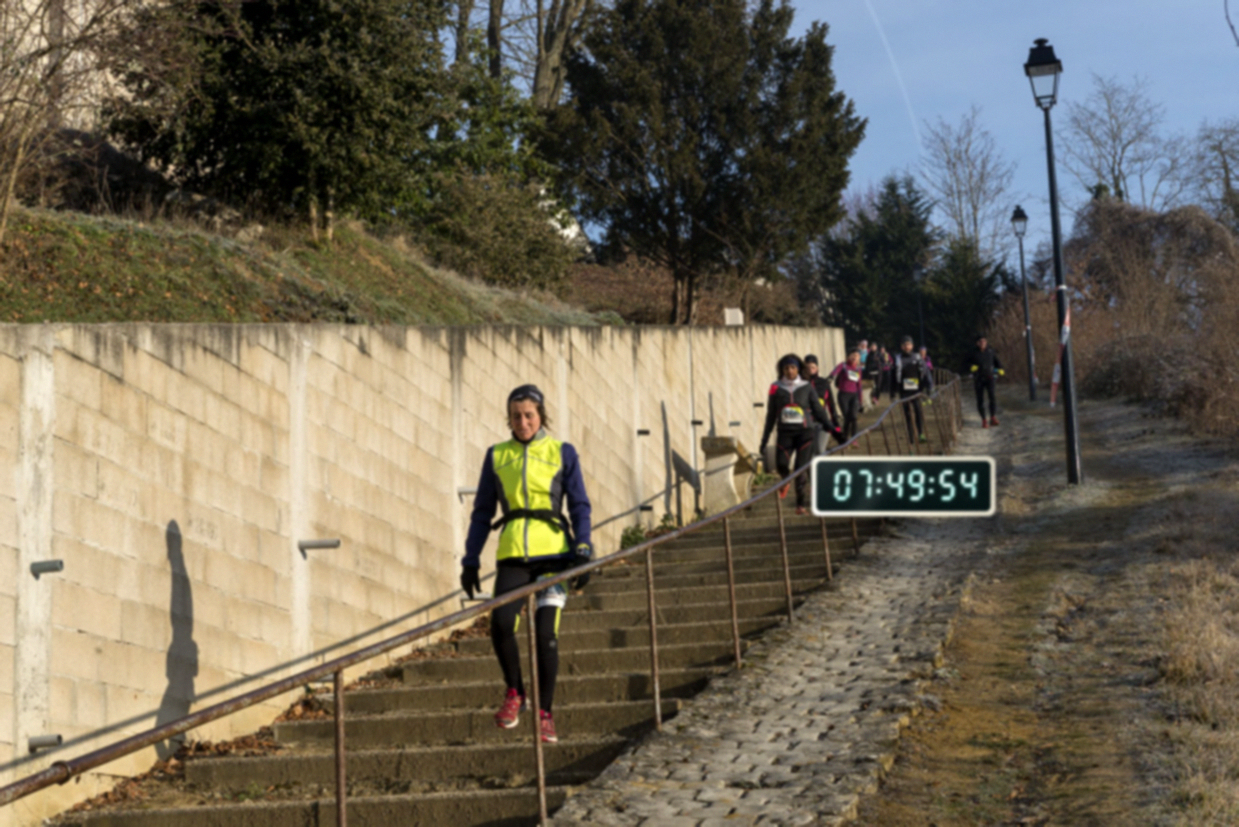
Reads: 7.49.54
